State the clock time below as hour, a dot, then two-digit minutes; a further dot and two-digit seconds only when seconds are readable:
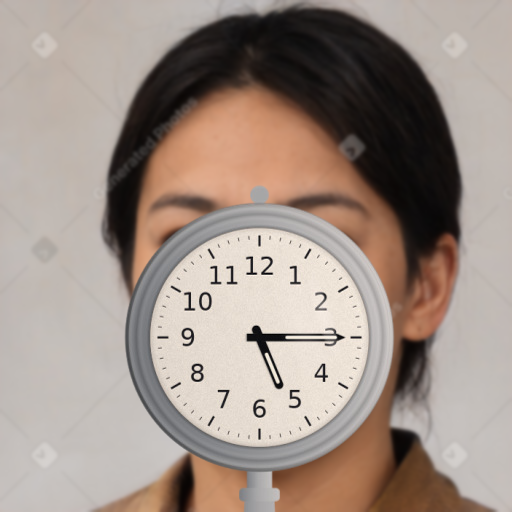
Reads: 5.15
